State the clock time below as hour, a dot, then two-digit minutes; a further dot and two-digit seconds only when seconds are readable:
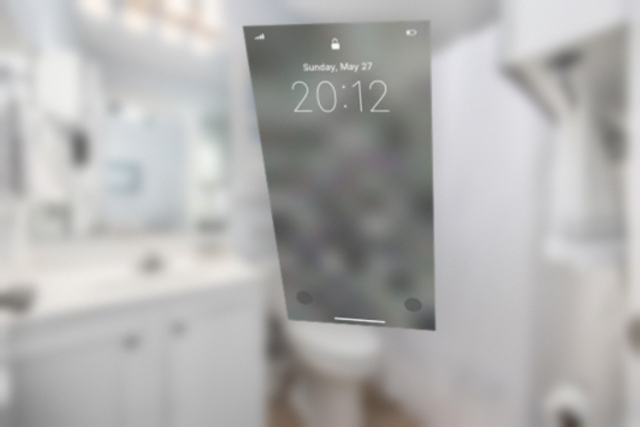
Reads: 20.12
